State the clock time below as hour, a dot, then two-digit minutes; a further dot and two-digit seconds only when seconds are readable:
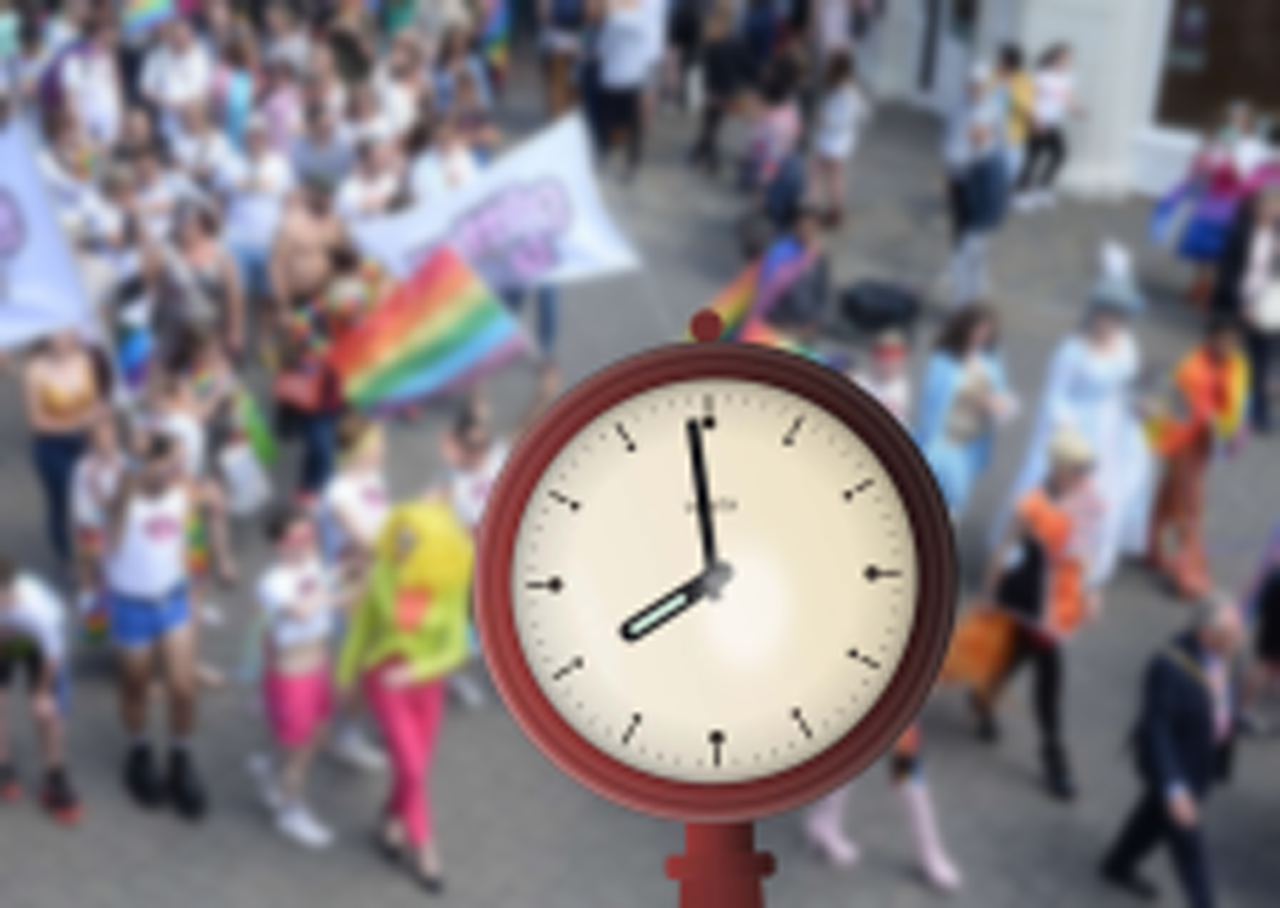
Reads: 7.59
